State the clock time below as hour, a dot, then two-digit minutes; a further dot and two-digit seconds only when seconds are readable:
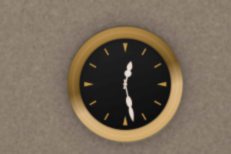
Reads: 12.28
